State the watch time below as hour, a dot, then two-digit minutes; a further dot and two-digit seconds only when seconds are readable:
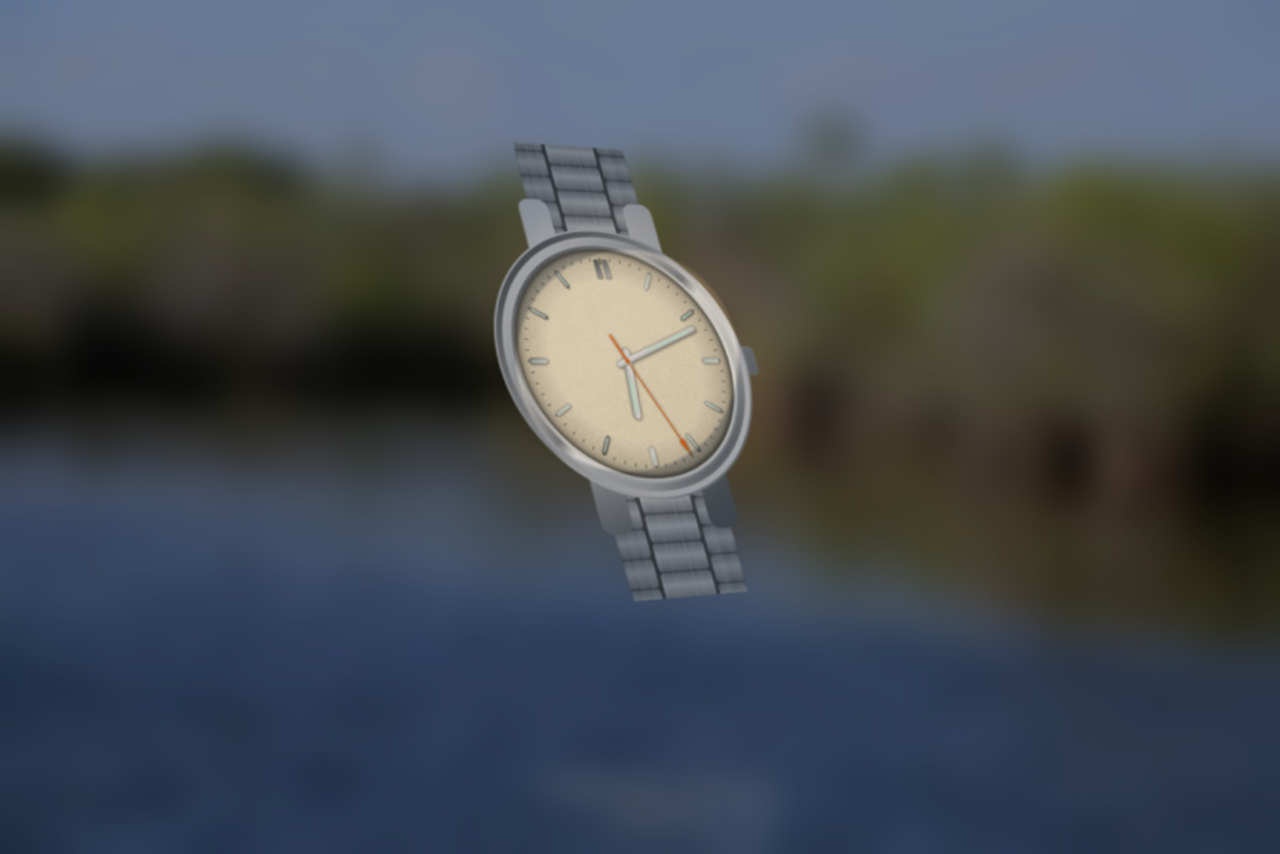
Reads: 6.11.26
